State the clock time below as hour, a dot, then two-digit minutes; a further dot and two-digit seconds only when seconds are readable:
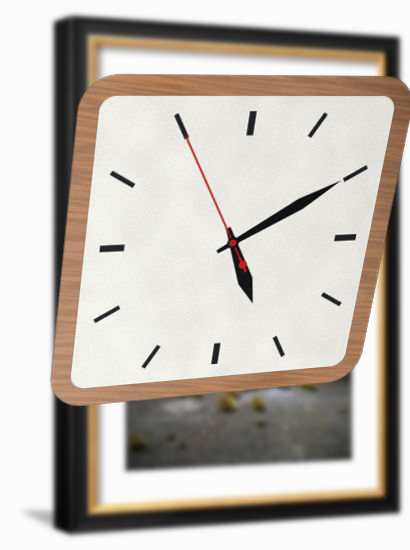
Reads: 5.09.55
